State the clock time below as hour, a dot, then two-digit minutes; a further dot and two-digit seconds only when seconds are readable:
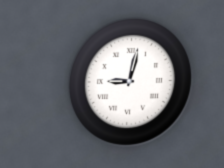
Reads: 9.02
